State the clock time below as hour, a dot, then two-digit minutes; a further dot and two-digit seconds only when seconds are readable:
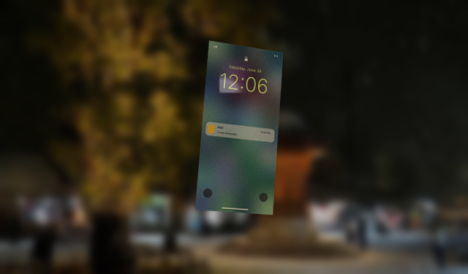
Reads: 12.06
